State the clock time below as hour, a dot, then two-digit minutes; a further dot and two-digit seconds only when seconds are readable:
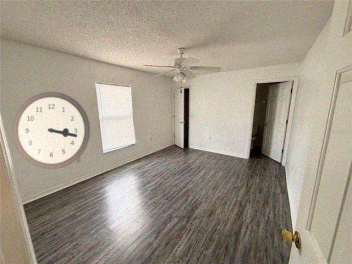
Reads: 3.17
